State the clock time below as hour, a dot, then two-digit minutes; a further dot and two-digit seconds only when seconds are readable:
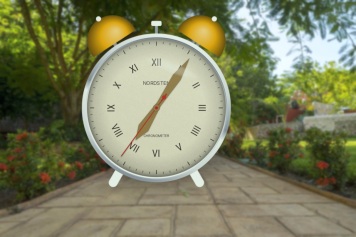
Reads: 7.05.36
